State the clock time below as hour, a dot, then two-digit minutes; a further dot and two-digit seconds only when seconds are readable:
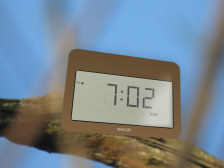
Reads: 7.02
